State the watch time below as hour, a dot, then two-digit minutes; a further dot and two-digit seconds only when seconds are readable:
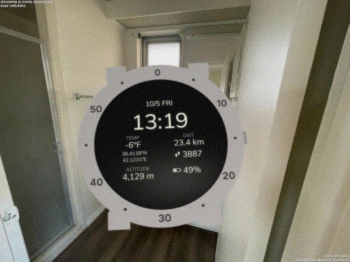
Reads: 13.19
